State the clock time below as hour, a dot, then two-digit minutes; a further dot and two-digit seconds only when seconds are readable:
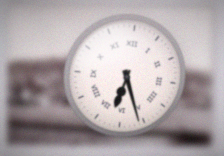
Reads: 6.26
